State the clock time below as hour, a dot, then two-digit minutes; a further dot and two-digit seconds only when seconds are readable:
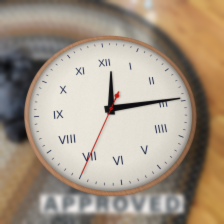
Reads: 12.14.35
